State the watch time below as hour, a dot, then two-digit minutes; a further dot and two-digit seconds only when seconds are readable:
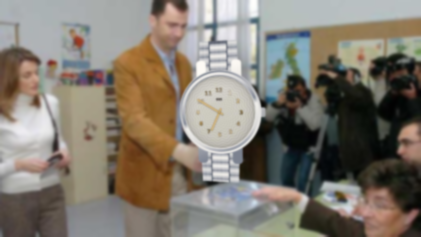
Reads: 6.50
